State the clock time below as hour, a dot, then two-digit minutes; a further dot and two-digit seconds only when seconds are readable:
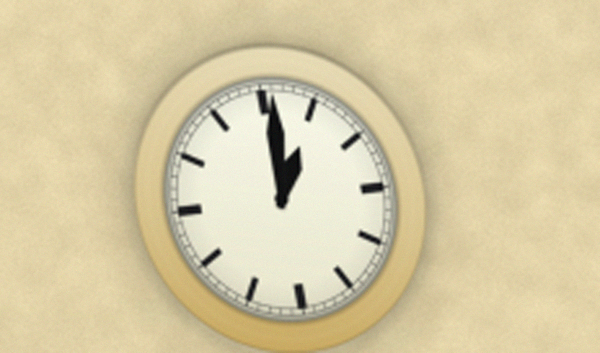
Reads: 1.01
